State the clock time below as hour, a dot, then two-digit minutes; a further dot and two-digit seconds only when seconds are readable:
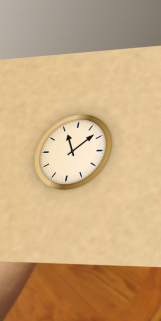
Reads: 11.08
